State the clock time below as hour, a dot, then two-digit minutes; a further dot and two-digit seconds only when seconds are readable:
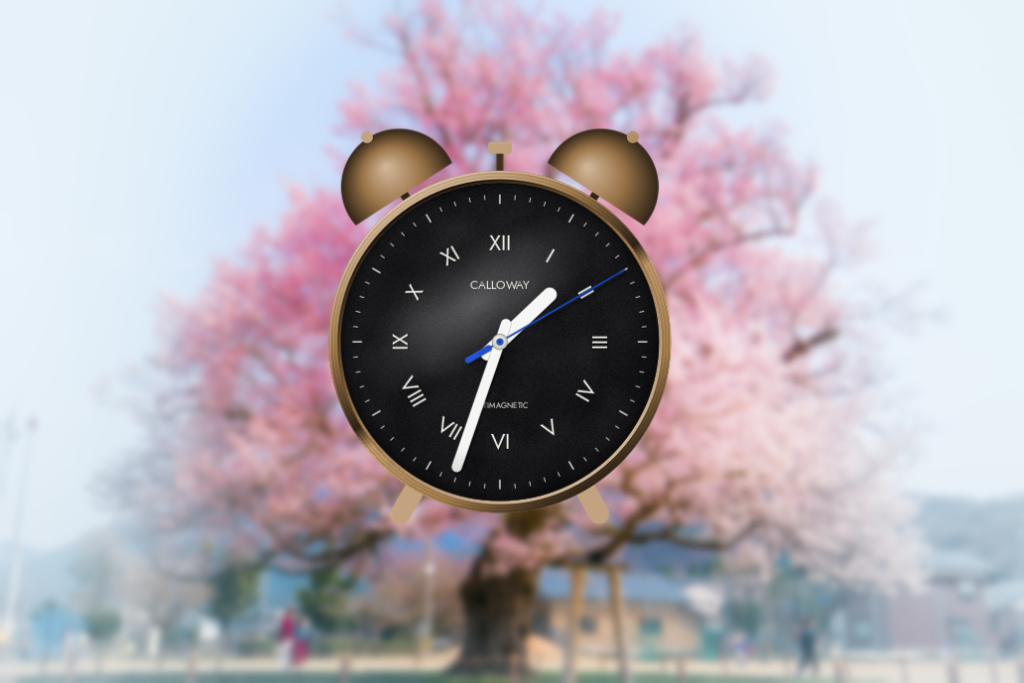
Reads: 1.33.10
